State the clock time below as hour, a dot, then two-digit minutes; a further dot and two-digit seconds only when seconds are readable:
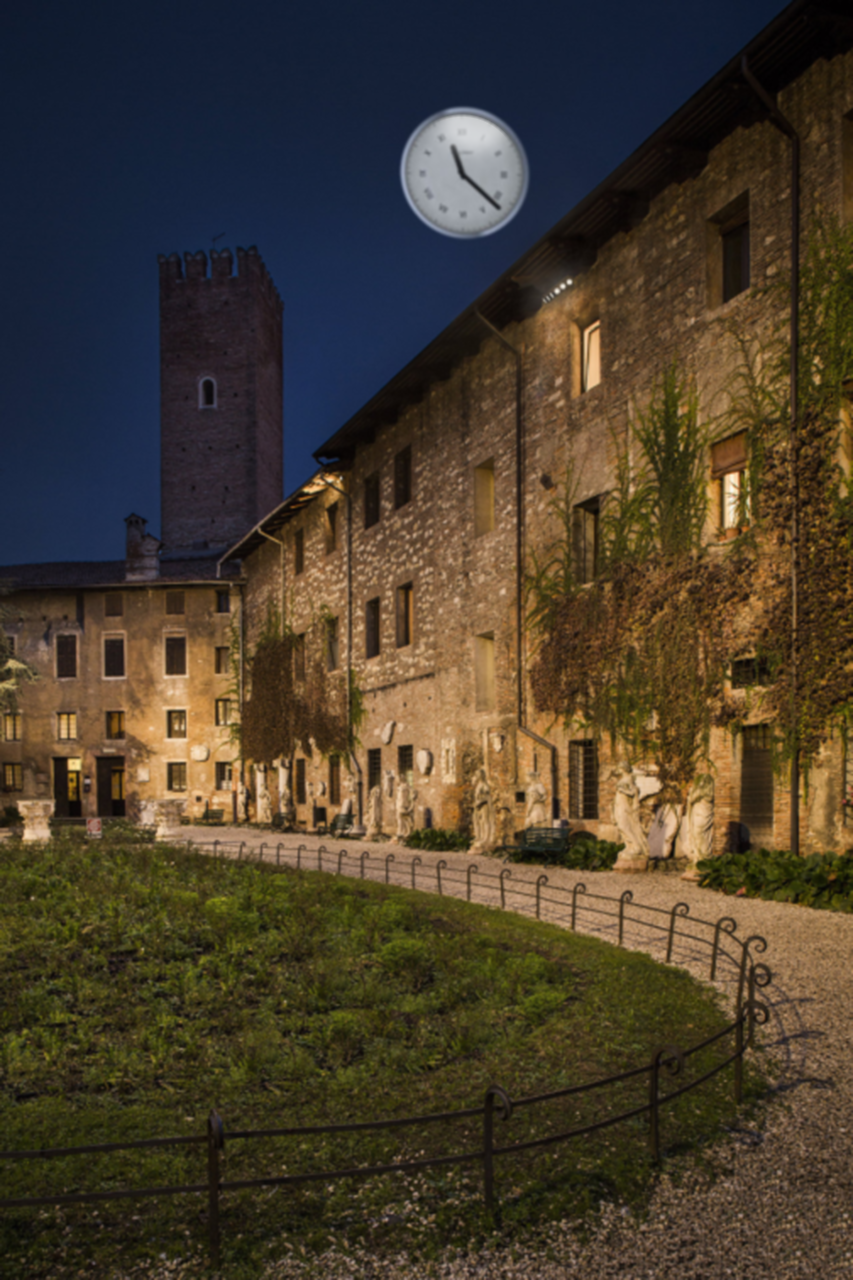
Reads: 11.22
